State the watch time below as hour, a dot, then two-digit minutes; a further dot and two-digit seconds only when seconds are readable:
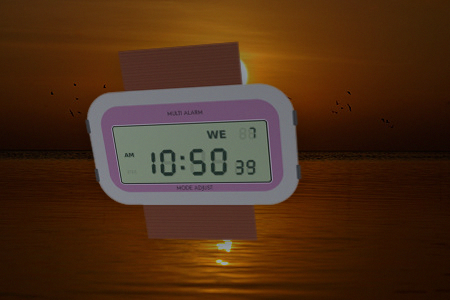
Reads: 10.50.39
